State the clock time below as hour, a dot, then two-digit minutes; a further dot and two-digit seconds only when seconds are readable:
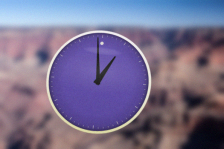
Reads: 12.59
